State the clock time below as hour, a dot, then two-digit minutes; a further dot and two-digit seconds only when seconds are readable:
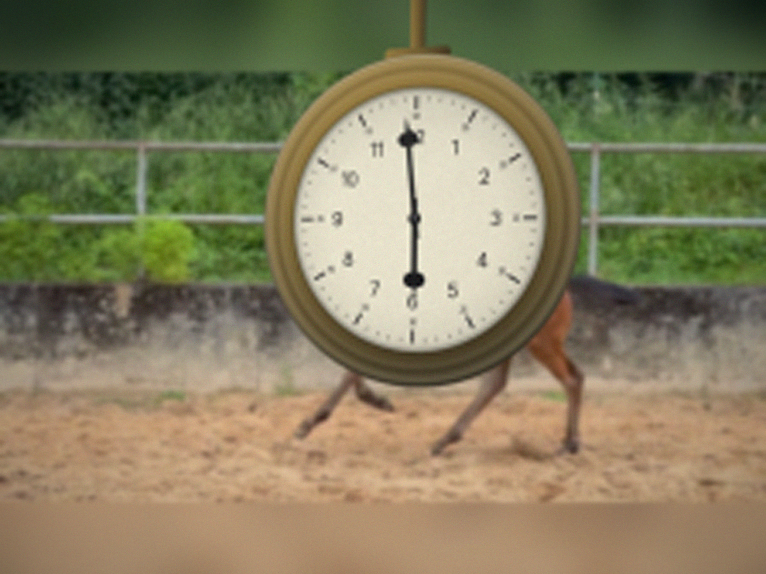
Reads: 5.59
